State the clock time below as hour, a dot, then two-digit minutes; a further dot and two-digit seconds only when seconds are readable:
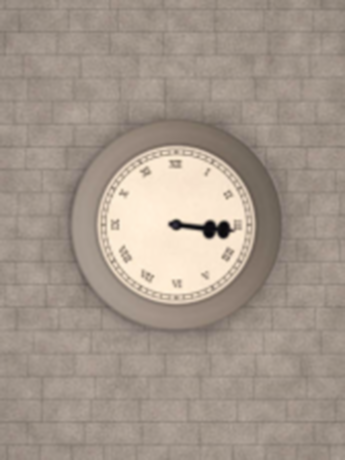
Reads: 3.16
